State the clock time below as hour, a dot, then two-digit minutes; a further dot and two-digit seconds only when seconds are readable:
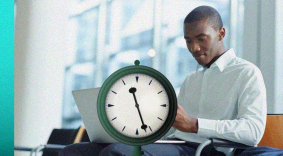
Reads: 11.27
